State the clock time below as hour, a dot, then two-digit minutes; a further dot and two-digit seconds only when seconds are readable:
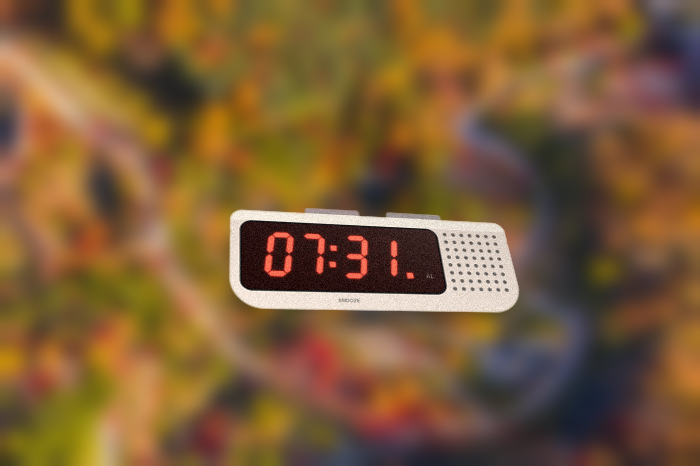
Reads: 7.31
